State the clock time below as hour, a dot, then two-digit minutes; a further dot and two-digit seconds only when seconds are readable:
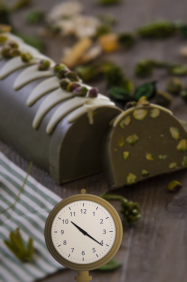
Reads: 10.21
